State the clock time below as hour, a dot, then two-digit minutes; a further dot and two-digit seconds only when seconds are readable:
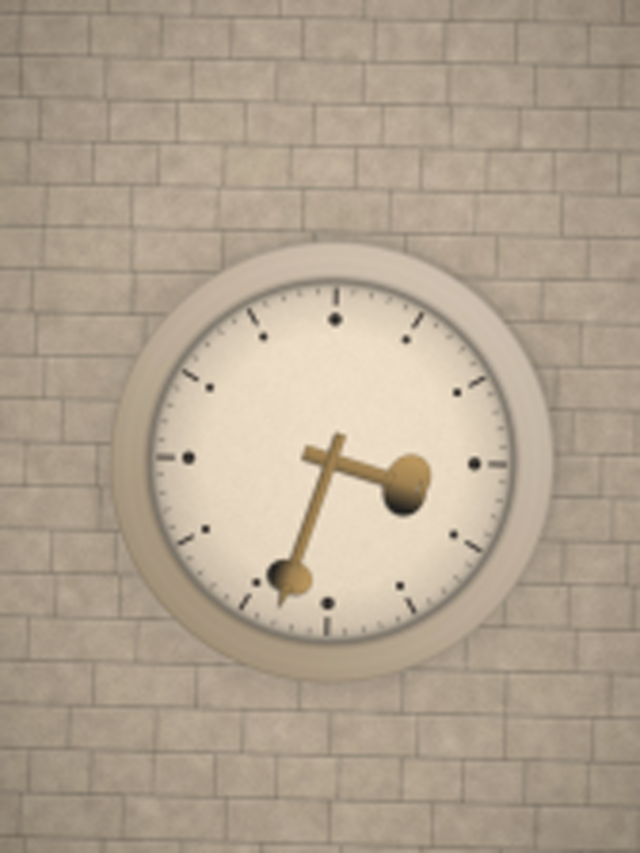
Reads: 3.33
